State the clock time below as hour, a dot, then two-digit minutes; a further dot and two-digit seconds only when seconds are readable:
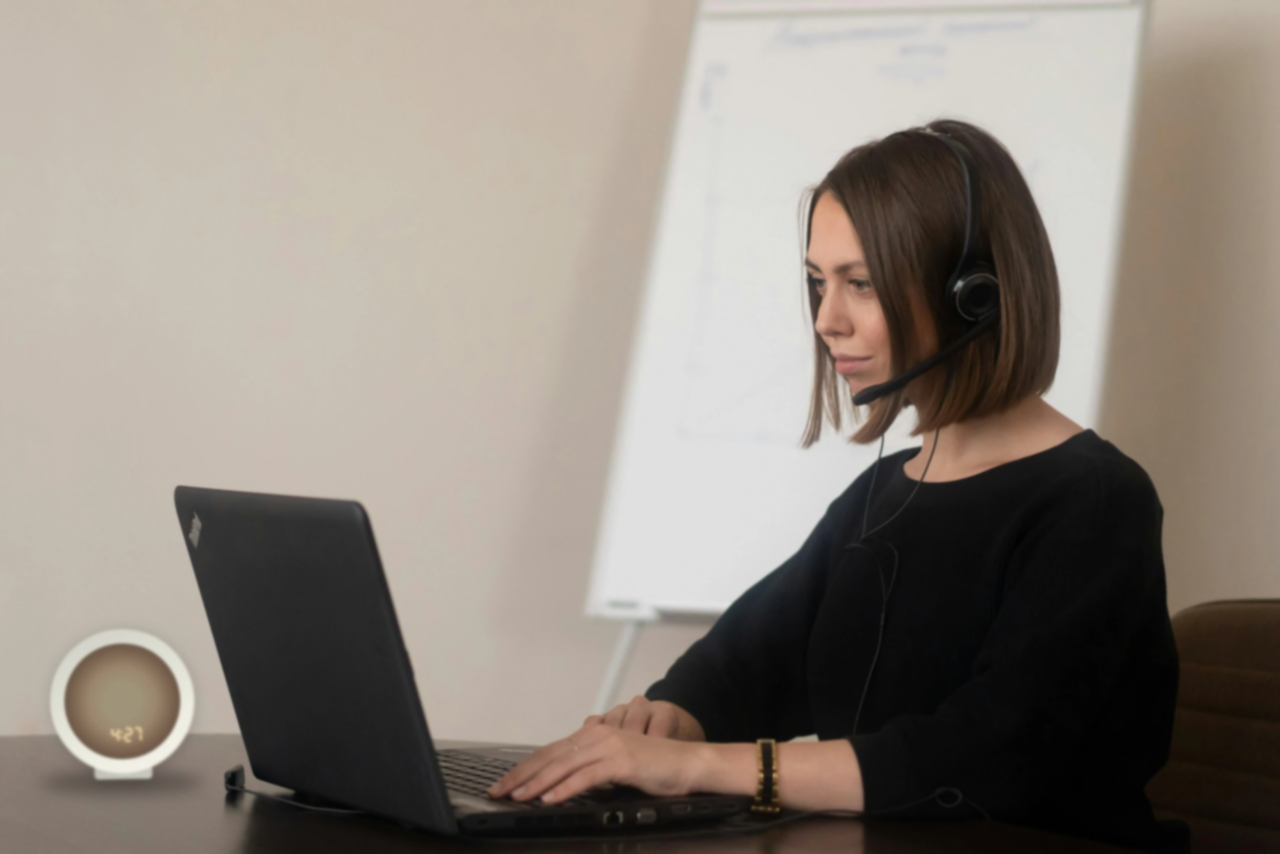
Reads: 4.27
